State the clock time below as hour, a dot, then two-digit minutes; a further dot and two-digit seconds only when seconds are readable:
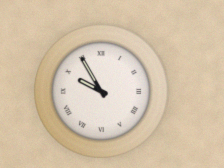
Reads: 9.55
